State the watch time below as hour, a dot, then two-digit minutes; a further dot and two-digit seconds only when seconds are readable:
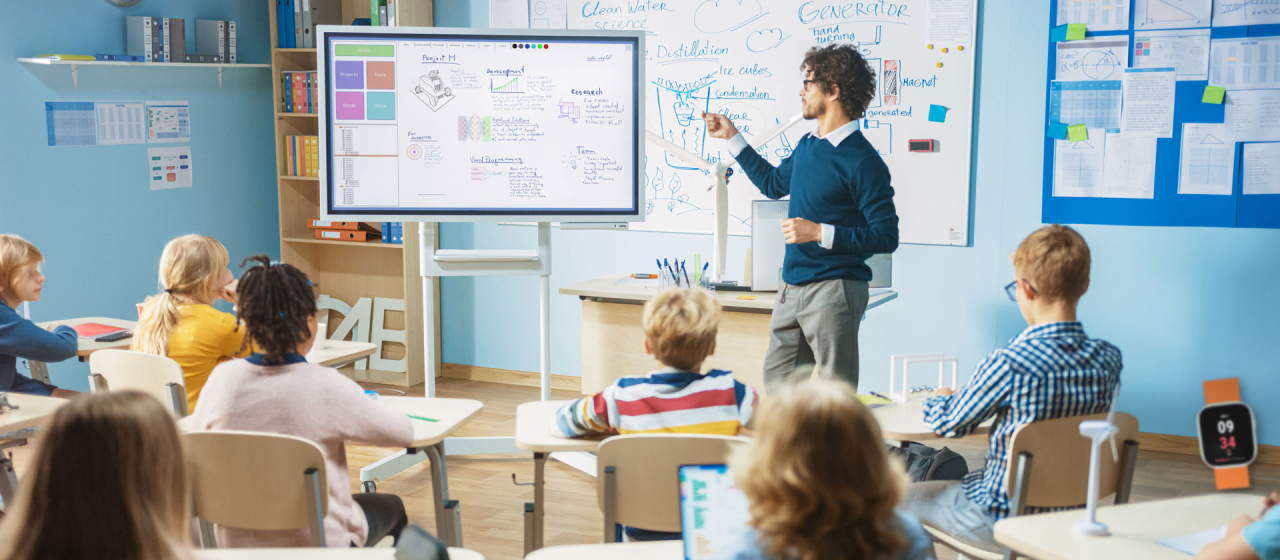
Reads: 9.34
